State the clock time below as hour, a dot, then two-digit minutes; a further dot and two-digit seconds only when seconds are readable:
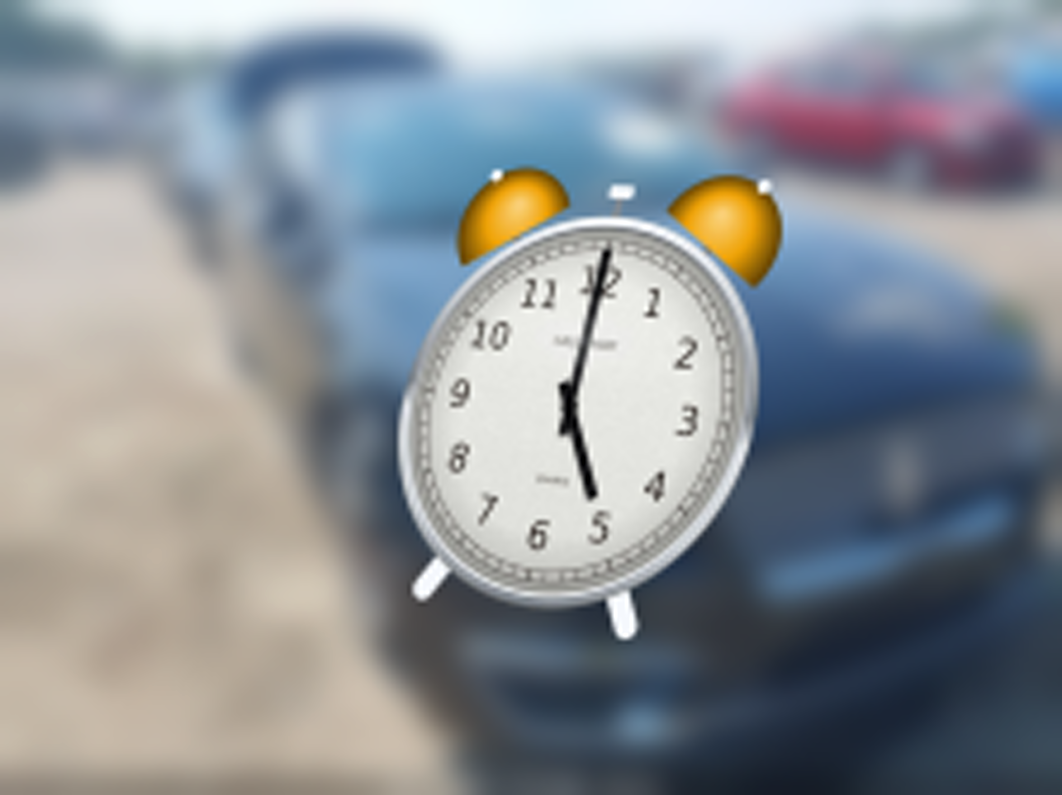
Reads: 5.00
